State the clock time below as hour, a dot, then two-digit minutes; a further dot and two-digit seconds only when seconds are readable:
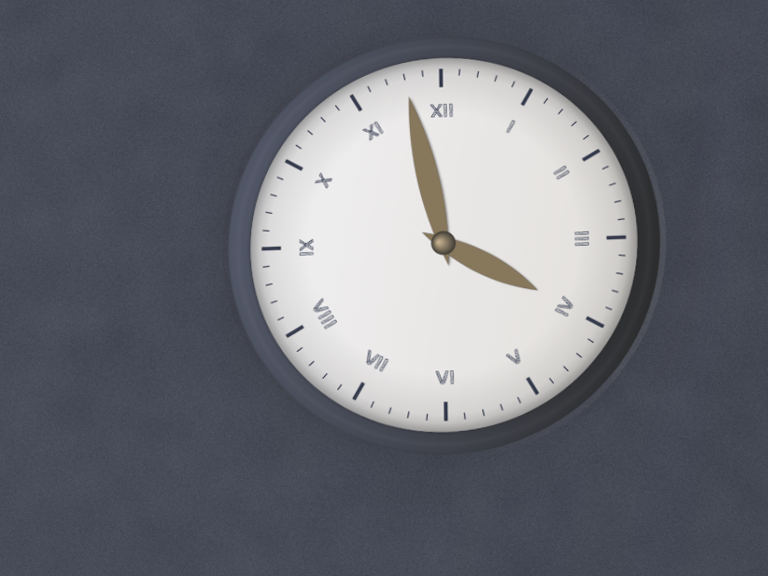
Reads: 3.58
